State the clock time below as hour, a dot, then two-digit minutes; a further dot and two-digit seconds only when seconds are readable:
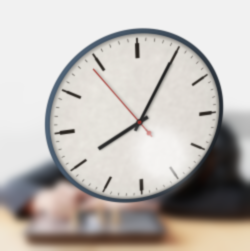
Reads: 8.04.54
